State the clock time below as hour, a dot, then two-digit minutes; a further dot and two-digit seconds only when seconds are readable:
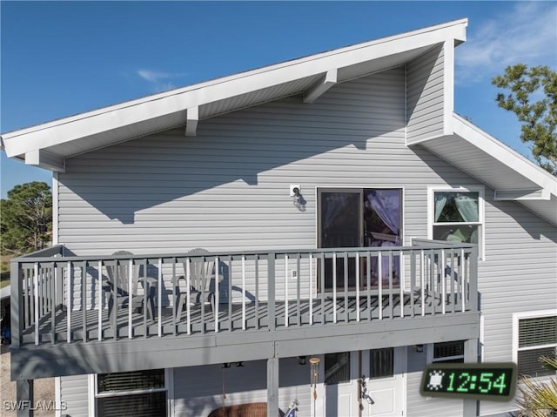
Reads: 12.54
